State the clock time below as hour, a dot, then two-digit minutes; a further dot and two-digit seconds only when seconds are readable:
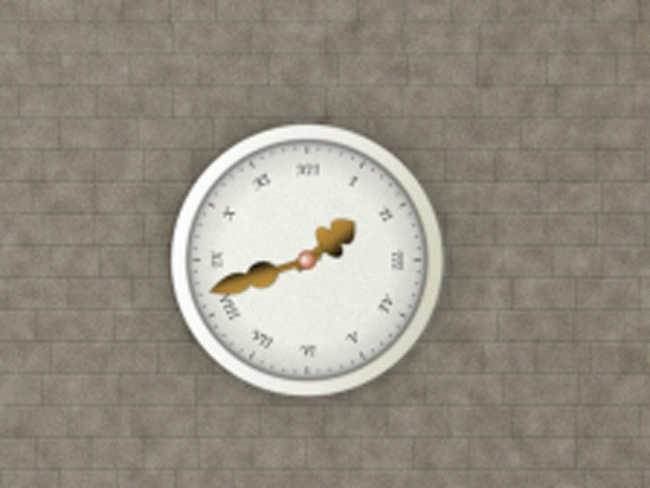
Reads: 1.42
